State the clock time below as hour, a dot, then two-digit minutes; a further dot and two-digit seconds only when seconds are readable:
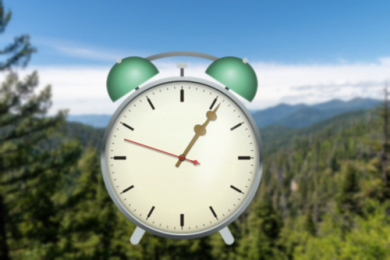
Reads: 1.05.48
